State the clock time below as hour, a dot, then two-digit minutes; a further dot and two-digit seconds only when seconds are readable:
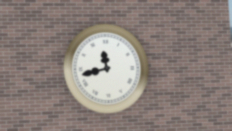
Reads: 11.43
